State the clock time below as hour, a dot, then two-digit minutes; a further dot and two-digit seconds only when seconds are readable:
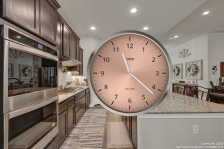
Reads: 11.22
